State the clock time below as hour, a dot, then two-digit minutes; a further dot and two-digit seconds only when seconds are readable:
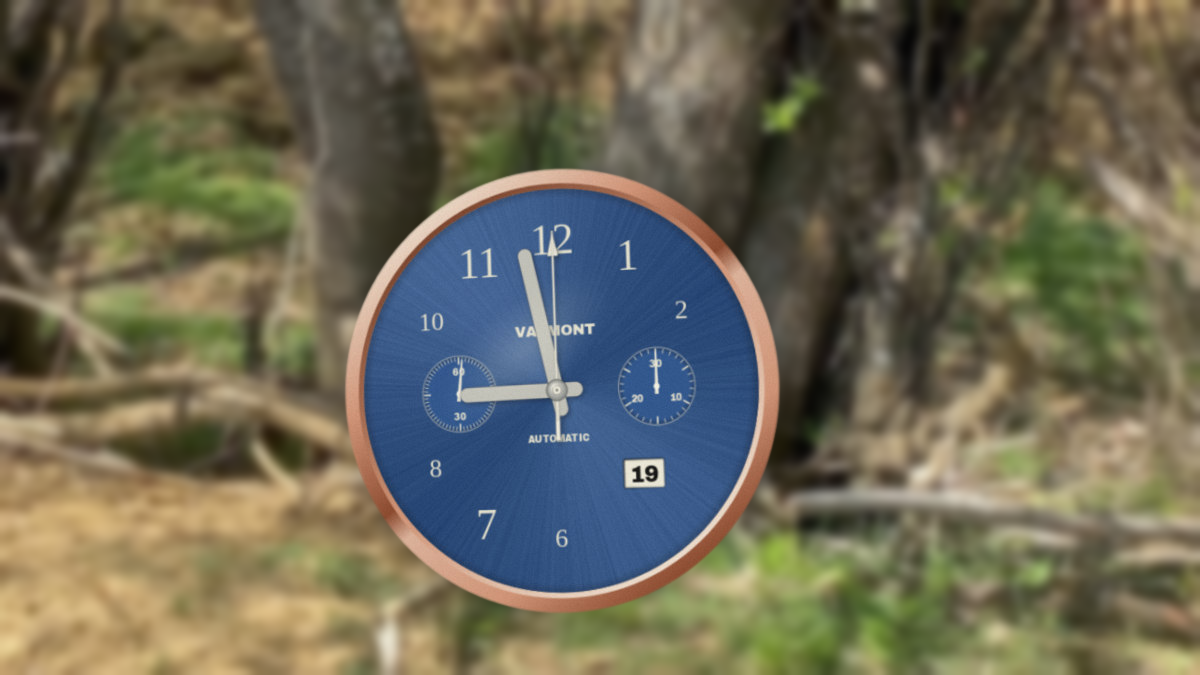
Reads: 8.58.01
